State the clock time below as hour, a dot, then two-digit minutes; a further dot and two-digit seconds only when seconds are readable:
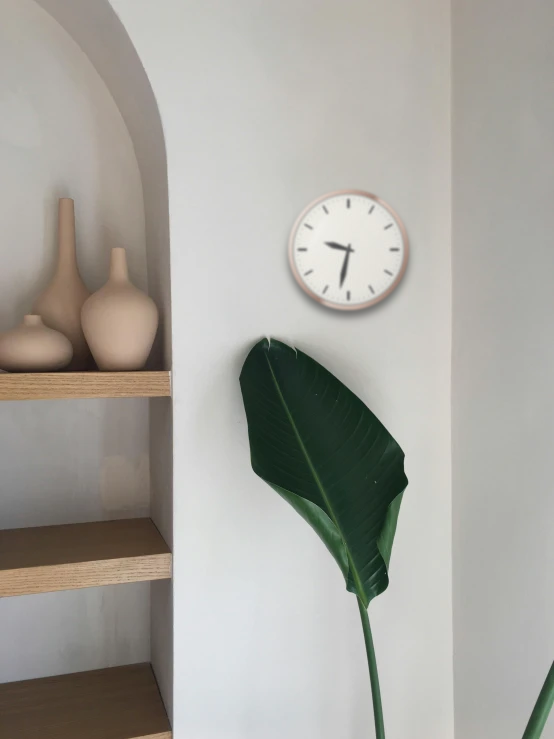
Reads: 9.32
